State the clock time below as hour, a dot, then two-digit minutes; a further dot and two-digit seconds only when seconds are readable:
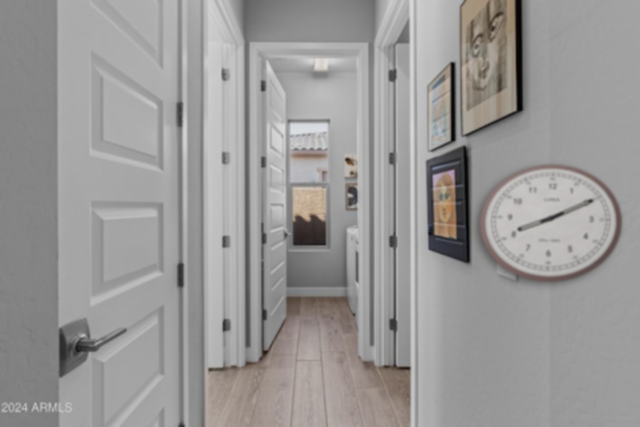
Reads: 8.10
